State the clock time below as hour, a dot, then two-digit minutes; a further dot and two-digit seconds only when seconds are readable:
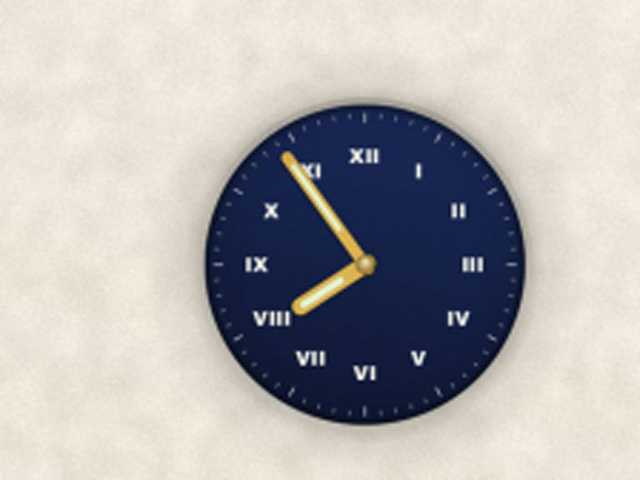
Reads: 7.54
